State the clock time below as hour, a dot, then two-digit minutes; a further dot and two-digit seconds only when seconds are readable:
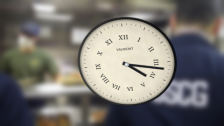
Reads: 4.17
